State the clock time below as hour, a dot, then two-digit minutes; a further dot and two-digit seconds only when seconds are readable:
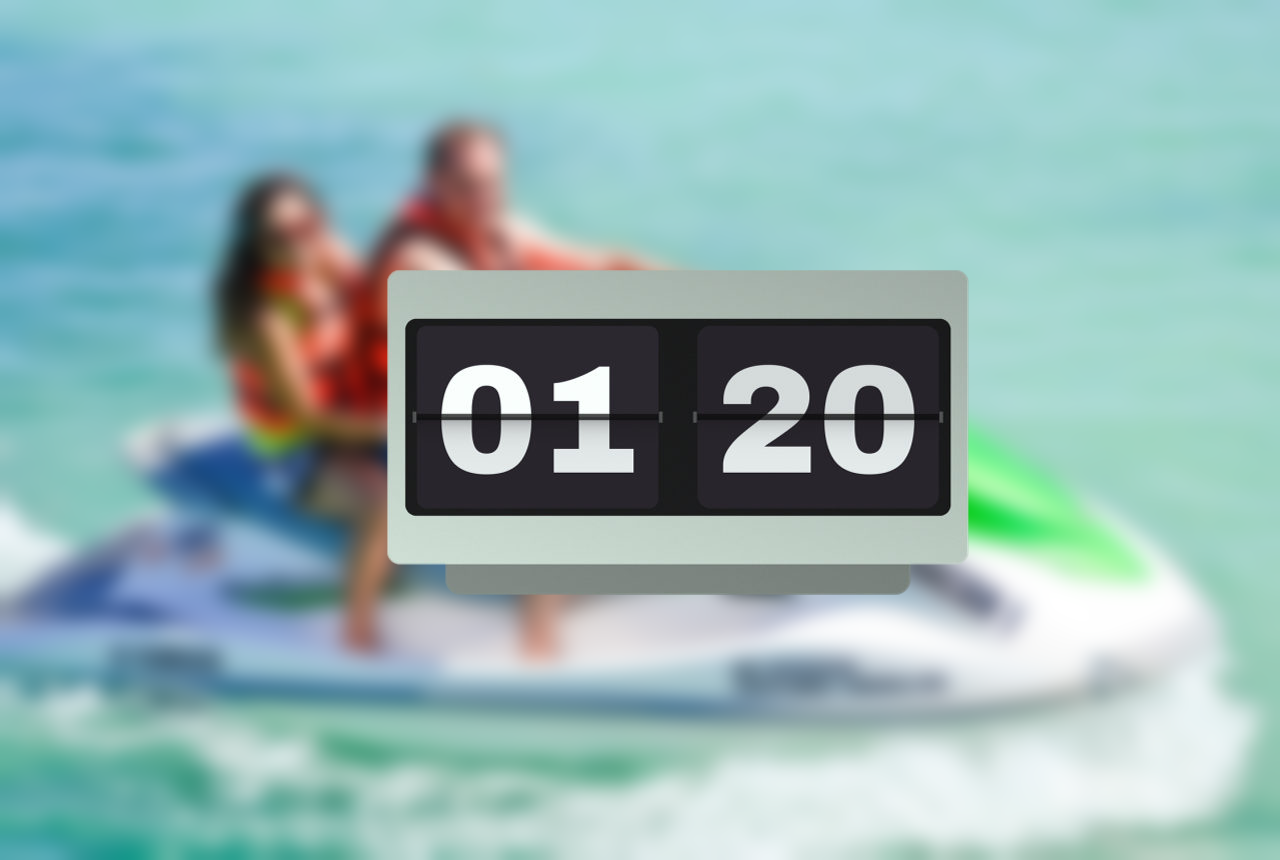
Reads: 1.20
